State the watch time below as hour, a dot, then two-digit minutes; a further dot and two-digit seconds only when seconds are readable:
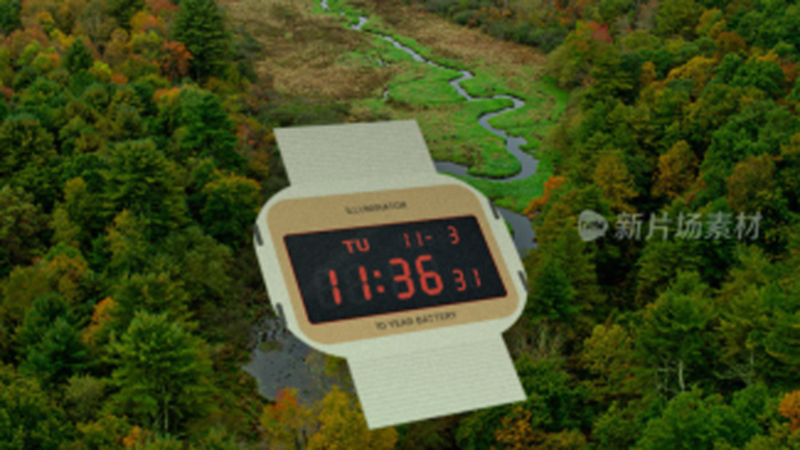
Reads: 11.36.31
